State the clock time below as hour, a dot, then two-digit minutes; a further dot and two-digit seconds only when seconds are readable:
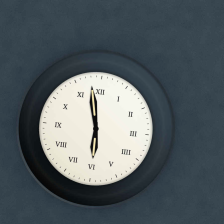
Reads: 5.58
